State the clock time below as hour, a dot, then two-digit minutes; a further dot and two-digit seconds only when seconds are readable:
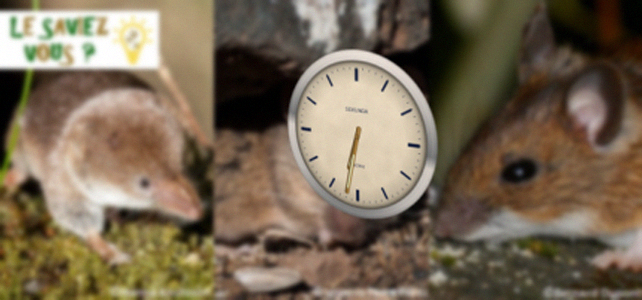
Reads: 6.32
